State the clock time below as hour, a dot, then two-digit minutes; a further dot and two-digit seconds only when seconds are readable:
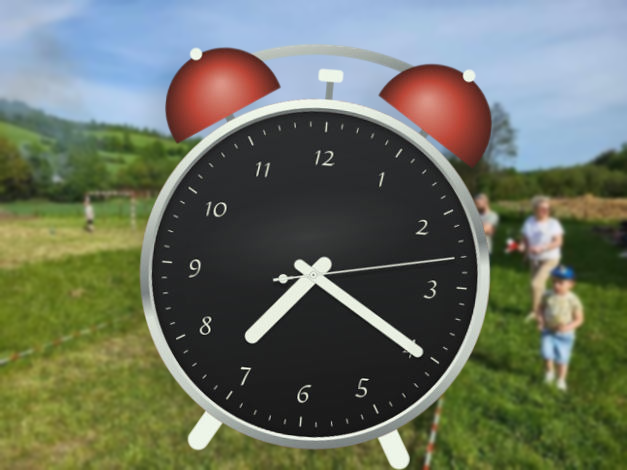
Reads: 7.20.13
